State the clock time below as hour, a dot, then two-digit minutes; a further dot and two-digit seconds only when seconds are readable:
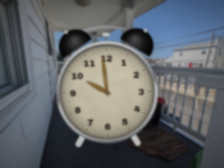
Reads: 9.59
